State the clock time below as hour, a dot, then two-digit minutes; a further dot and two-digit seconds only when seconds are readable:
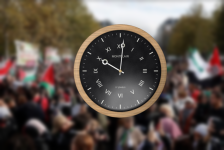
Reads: 10.01
